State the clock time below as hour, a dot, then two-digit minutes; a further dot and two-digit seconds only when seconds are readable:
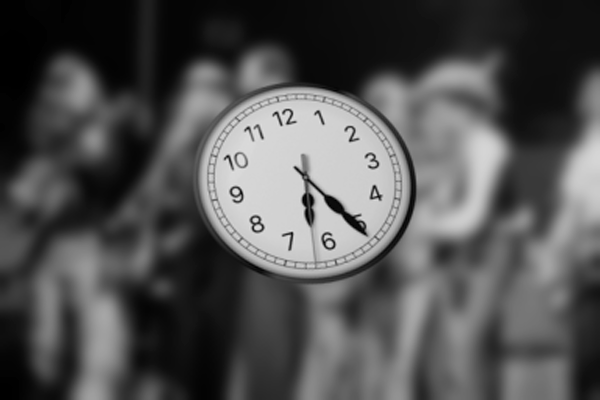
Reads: 6.25.32
